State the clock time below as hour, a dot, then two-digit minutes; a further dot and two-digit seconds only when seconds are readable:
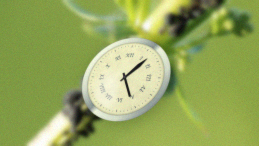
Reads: 5.07
